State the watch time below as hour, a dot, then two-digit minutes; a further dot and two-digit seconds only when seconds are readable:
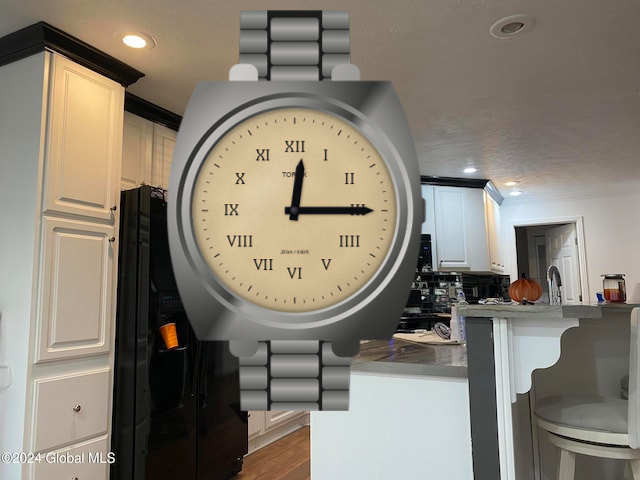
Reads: 12.15
